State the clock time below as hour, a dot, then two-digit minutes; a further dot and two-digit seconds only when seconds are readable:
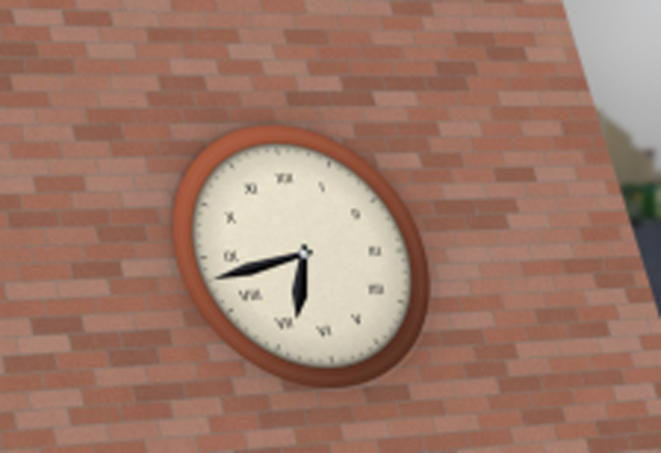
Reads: 6.43
